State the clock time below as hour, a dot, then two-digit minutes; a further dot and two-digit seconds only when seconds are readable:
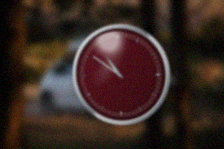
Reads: 10.51
